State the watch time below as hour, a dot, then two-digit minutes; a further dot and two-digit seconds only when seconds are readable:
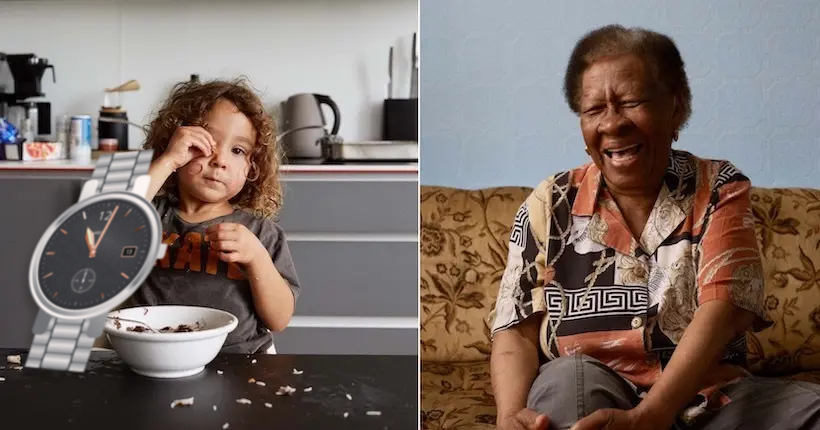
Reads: 11.02
